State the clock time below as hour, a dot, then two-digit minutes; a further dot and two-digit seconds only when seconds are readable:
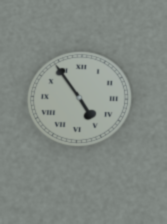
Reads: 4.54
